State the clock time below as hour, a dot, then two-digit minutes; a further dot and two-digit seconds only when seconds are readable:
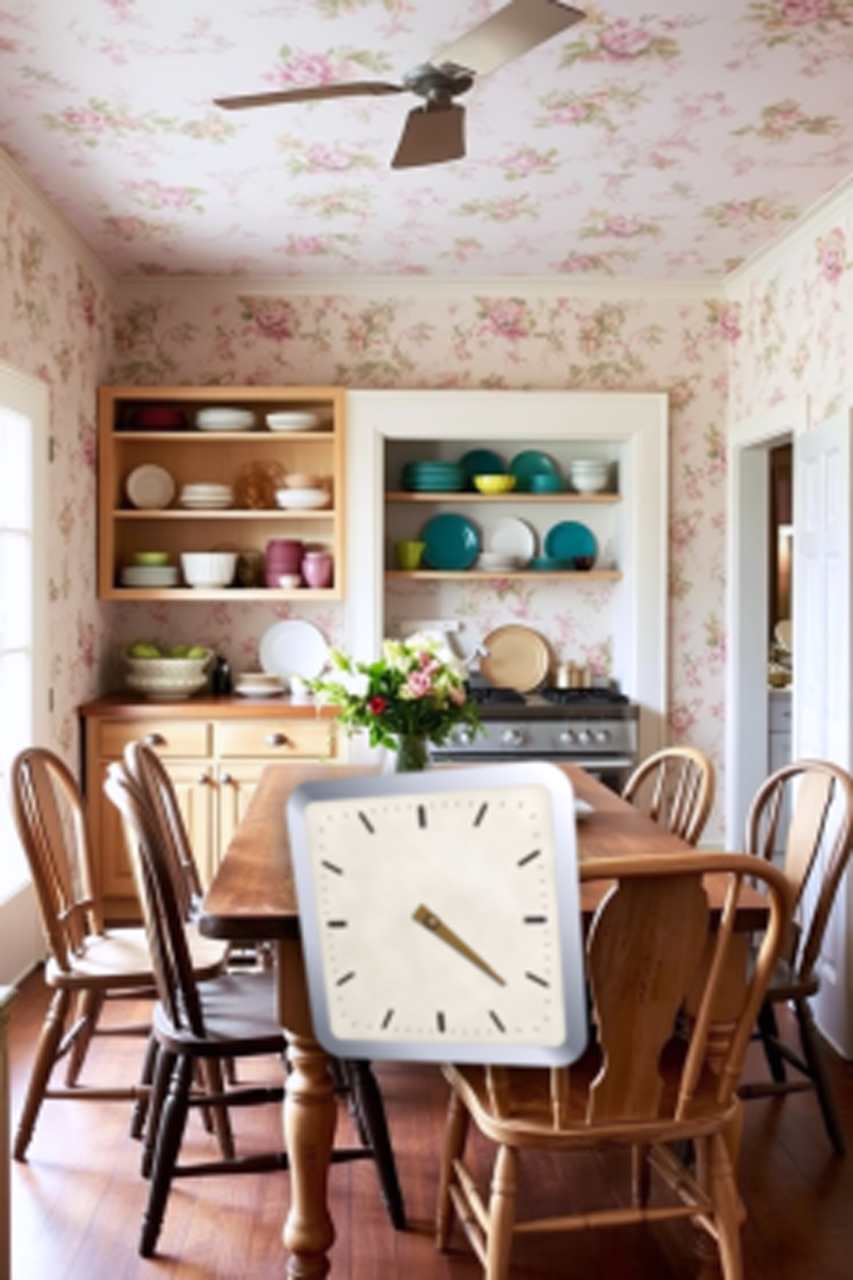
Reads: 4.22
